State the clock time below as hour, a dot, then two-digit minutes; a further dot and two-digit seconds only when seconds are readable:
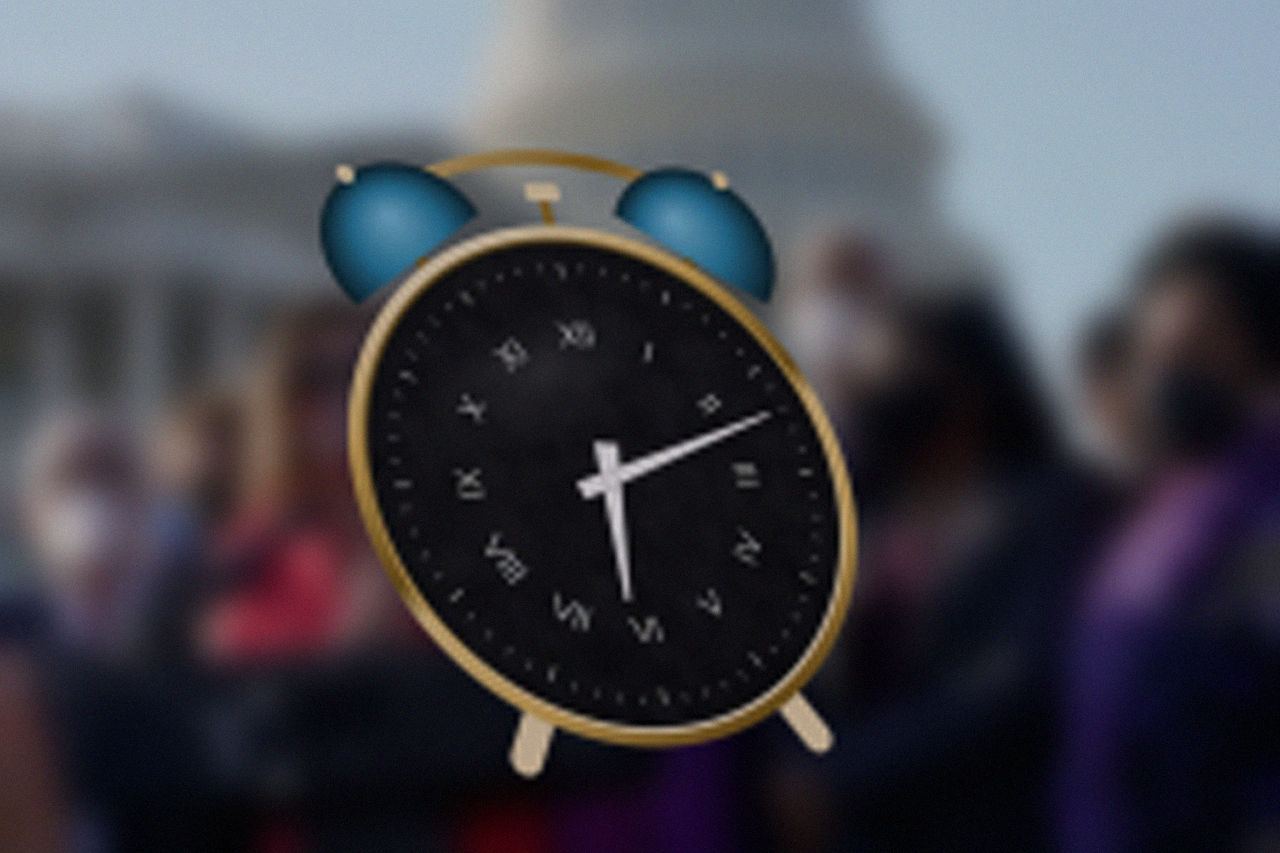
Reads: 6.12
